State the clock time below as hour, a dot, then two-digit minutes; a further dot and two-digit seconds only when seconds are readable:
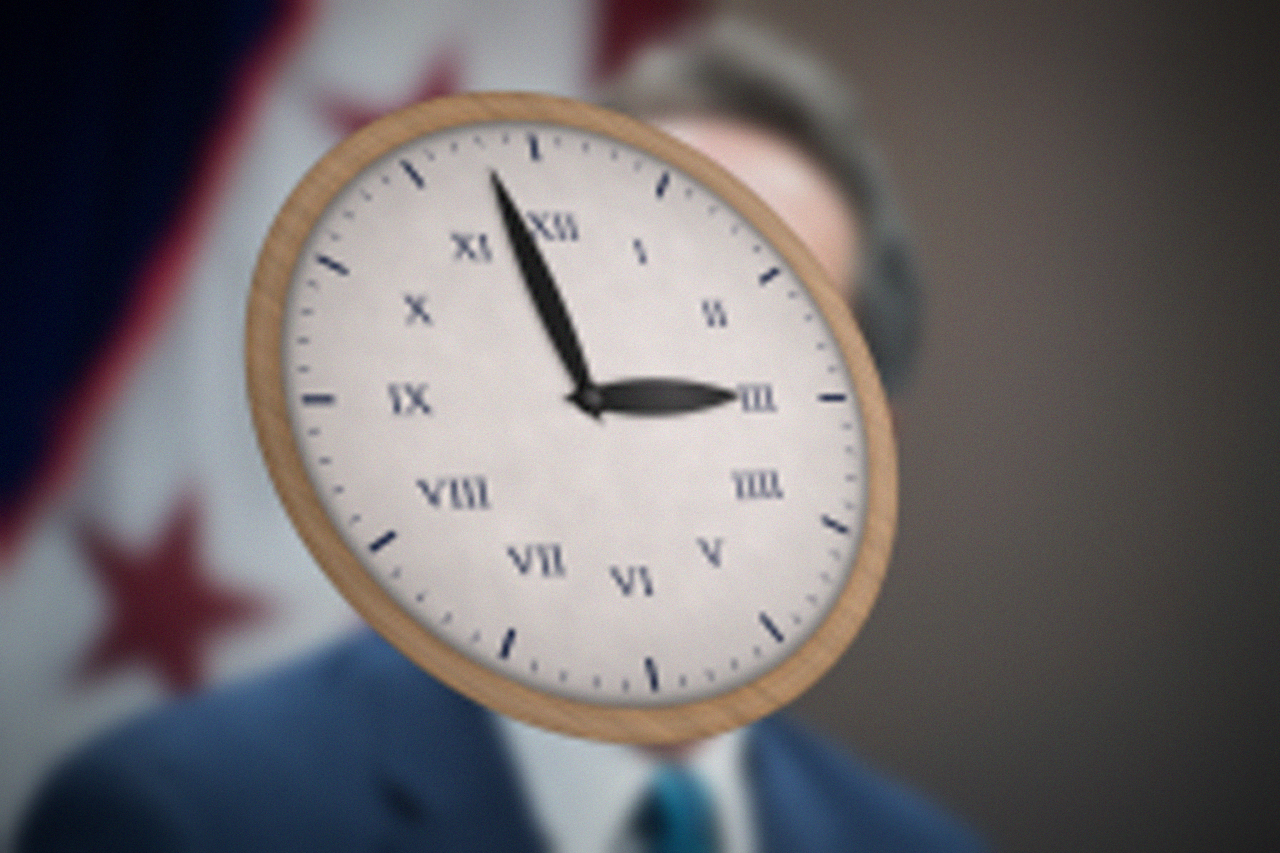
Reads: 2.58
